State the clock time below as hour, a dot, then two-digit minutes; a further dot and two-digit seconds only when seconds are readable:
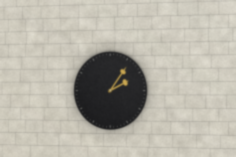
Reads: 2.06
